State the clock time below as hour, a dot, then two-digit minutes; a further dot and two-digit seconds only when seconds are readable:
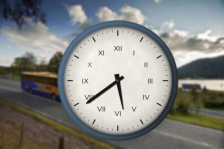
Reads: 5.39
